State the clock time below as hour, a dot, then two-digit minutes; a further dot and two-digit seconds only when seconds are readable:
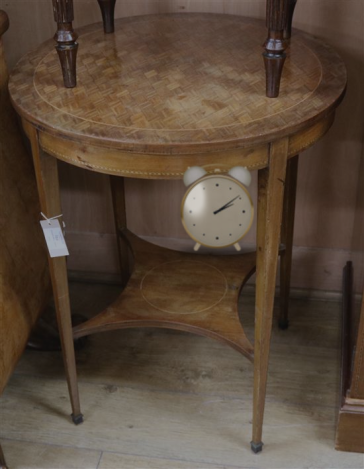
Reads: 2.09
